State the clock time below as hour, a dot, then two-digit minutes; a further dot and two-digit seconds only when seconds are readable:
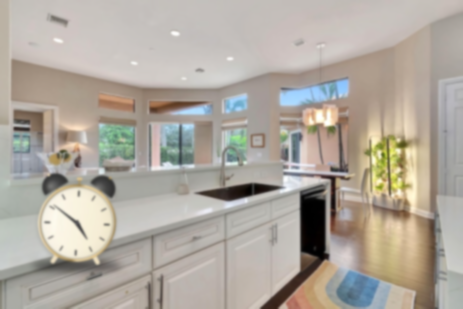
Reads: 4.51
